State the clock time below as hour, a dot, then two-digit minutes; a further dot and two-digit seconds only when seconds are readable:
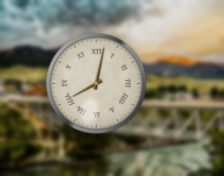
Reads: 8.02
